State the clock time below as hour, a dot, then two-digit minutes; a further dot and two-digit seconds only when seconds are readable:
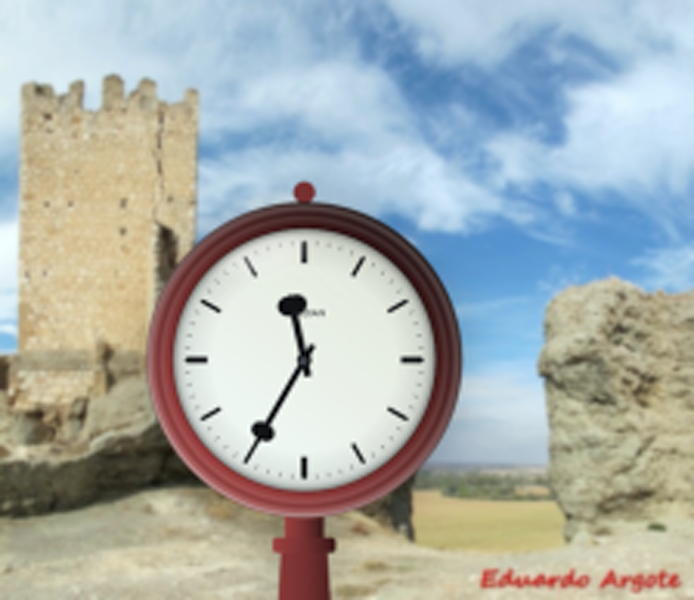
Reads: 11.35
